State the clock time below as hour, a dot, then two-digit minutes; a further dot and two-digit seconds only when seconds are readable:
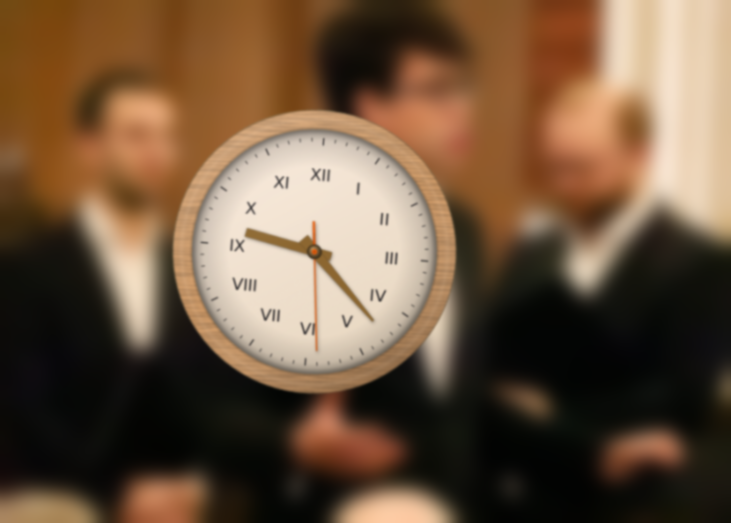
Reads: 9.22.29
